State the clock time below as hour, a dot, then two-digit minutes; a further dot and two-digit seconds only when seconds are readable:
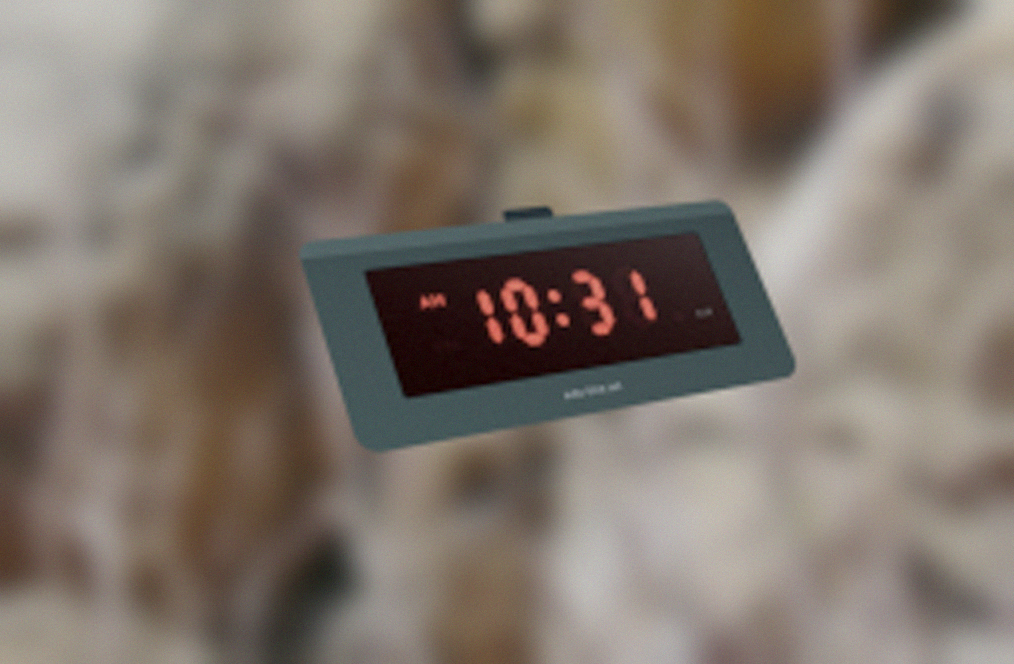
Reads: 10.31
